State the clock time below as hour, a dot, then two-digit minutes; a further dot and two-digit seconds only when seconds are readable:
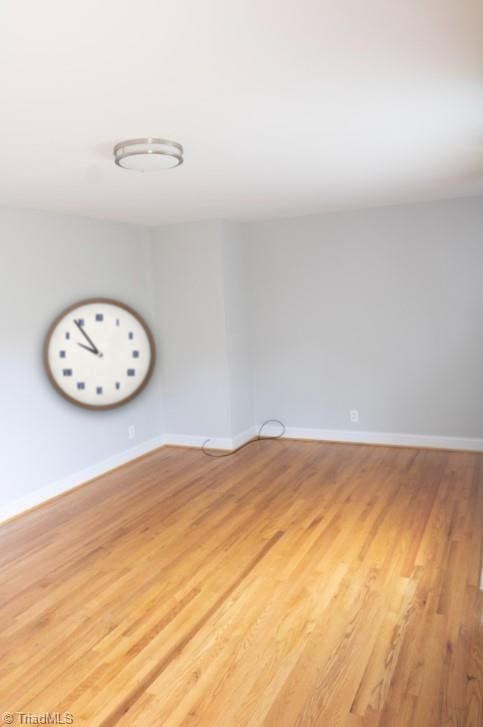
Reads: 9.54
